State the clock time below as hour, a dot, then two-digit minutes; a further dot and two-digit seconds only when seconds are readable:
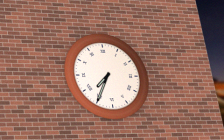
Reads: 7.35
